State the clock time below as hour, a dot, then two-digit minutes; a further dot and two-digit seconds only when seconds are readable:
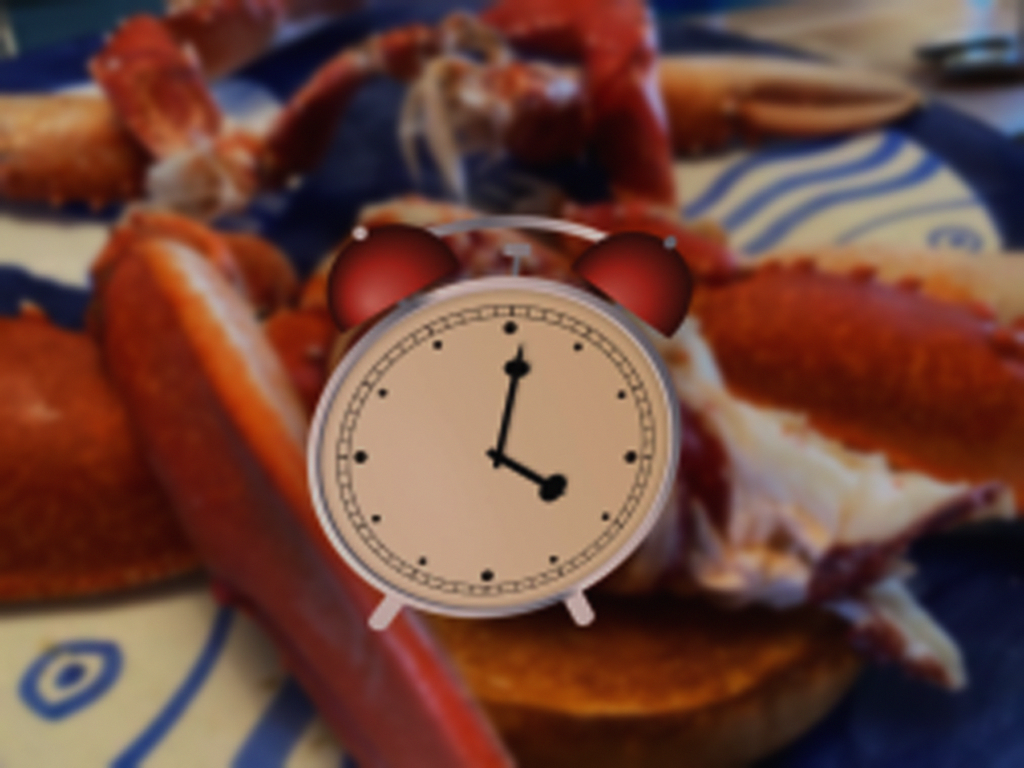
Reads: 4.01
